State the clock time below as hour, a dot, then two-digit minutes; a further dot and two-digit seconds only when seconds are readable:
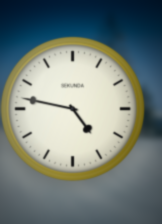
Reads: 4.47
